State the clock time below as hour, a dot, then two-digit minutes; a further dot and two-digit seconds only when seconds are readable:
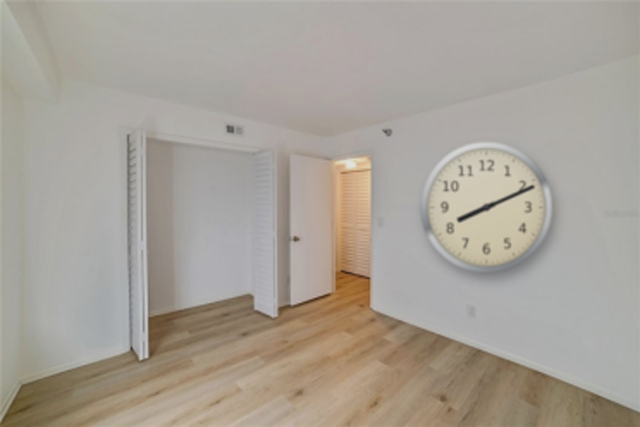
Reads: 8.11
